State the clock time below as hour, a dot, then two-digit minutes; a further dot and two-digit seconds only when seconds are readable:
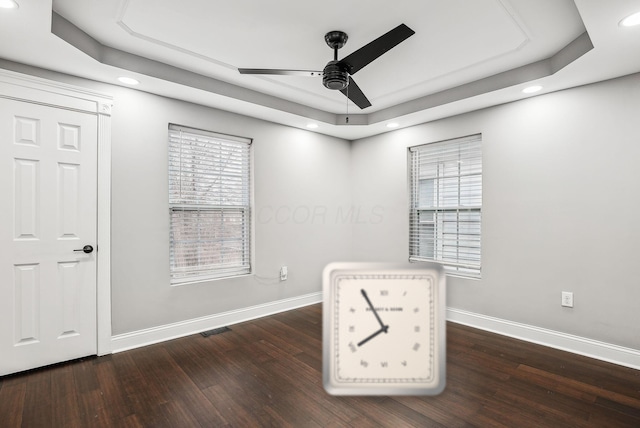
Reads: 7.55
